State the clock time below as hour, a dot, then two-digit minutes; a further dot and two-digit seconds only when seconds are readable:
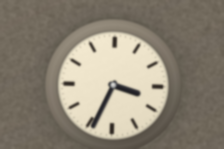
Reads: 3.34
